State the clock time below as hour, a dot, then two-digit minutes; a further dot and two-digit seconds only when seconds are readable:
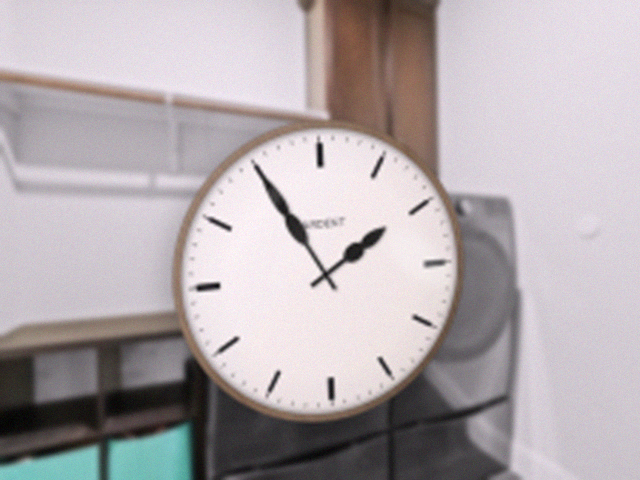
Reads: 1.55
